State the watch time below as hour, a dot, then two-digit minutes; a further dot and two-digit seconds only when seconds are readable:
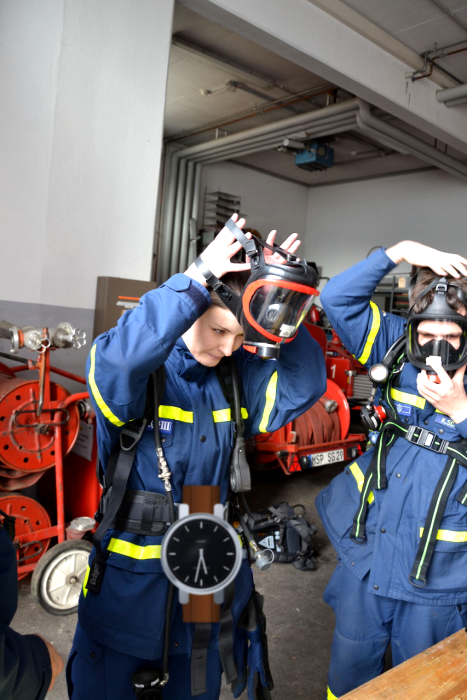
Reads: 5.32
